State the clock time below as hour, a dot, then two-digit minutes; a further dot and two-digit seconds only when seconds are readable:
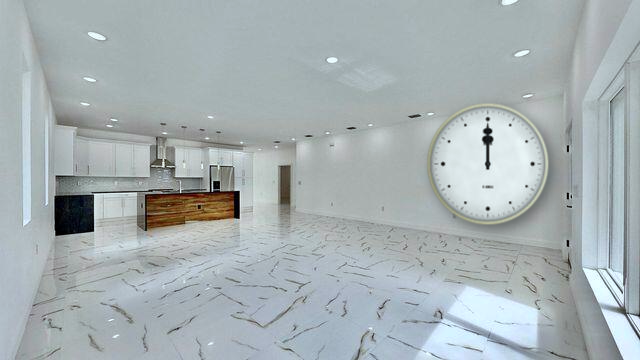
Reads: 12.00
